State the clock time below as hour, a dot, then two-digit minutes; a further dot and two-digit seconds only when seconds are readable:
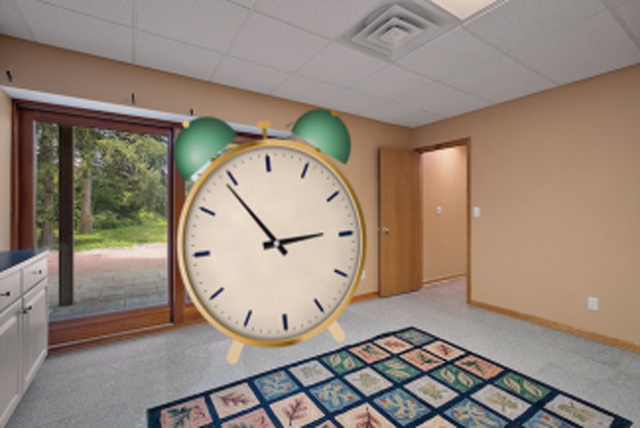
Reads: 2.54
